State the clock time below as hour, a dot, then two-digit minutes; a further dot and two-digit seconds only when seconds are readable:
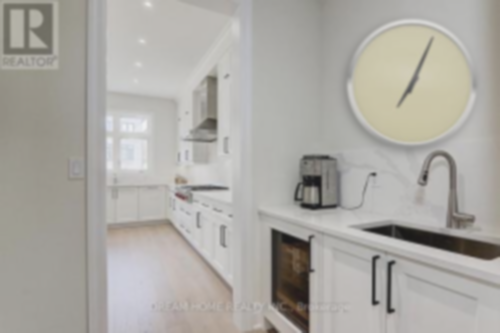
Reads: 7.04
